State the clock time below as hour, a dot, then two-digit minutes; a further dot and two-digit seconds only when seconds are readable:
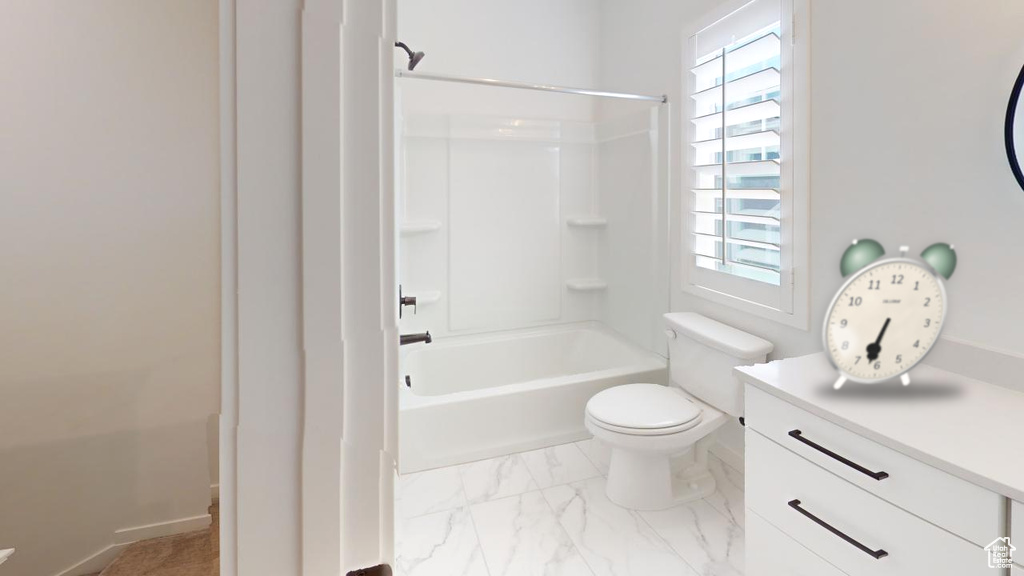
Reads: 6.32
